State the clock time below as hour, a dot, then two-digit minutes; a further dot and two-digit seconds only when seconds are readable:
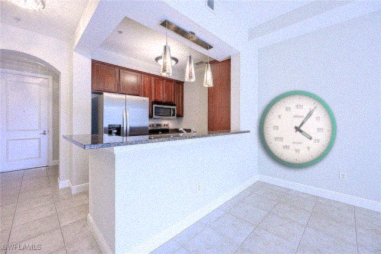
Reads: 4.06
